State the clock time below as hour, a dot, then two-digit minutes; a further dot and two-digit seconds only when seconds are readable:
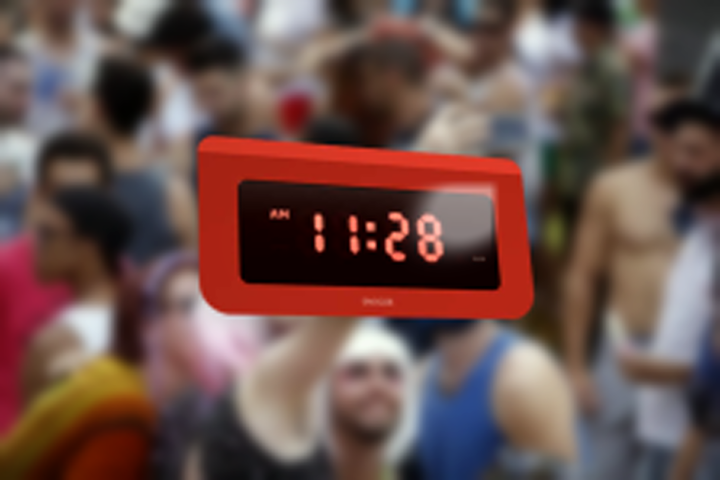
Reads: 11.28
